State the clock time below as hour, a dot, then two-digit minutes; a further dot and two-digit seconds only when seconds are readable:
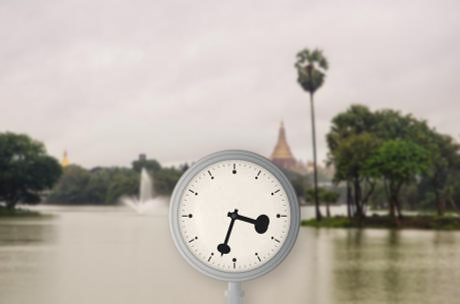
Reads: 3.33
